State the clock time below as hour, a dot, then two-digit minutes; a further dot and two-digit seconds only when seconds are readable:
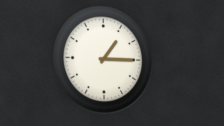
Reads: 1.15
